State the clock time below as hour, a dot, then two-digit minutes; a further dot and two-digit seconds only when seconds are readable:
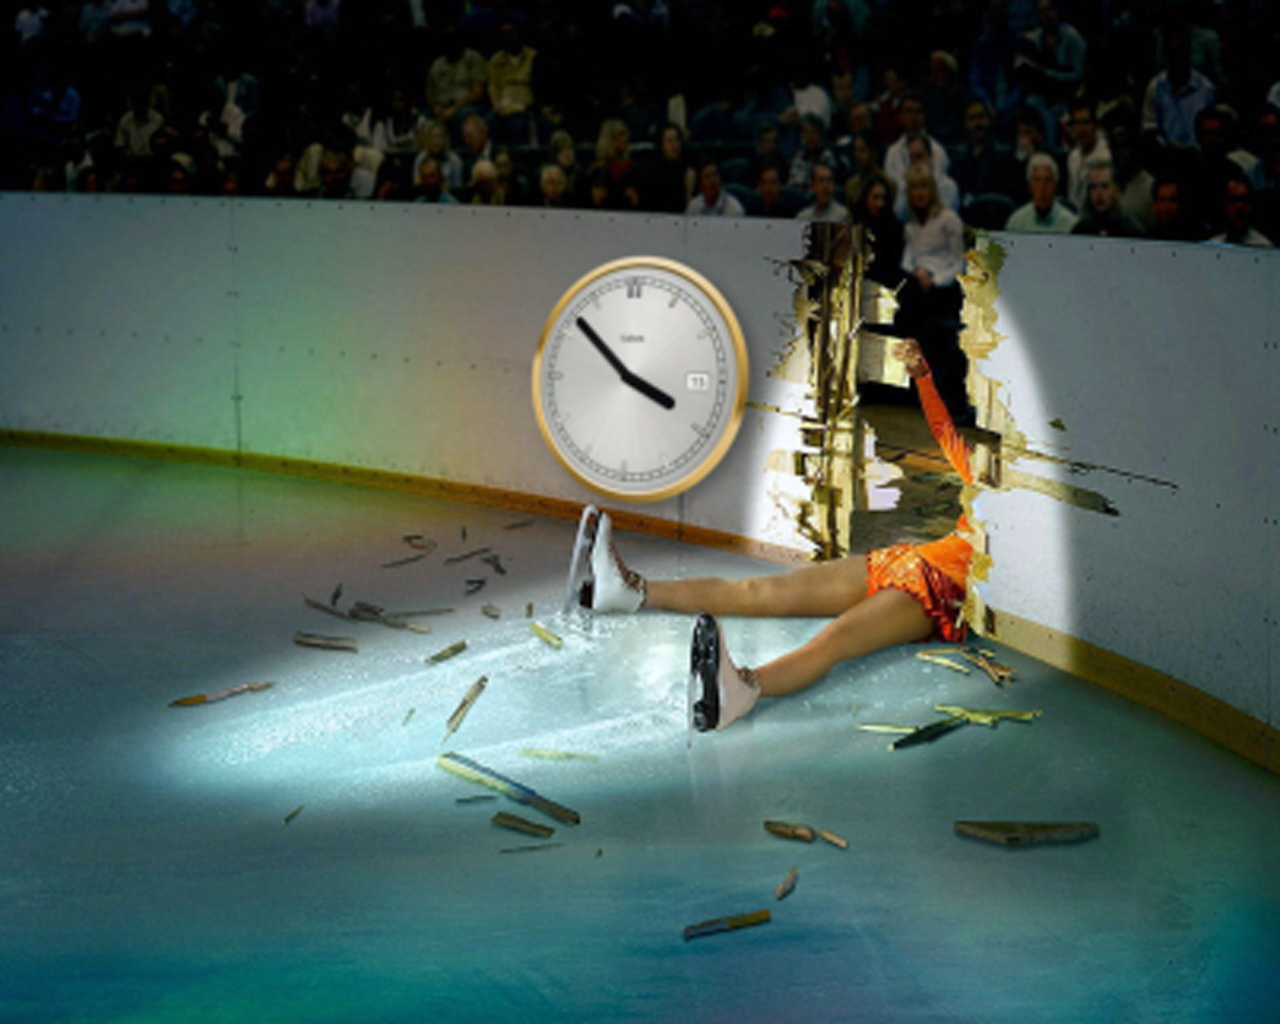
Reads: 3.52
